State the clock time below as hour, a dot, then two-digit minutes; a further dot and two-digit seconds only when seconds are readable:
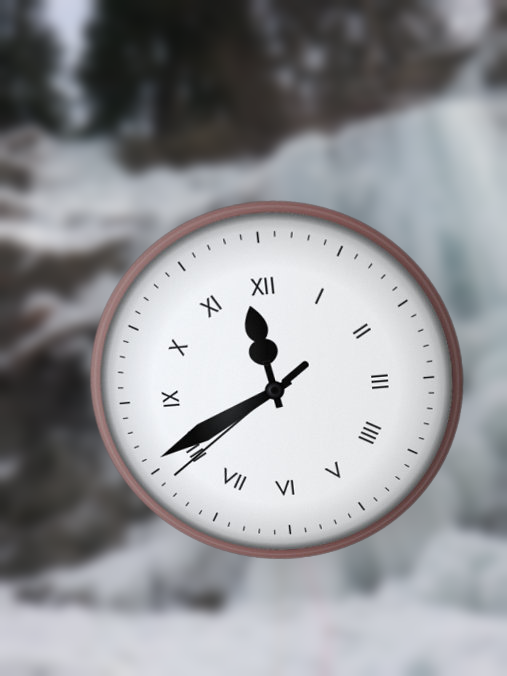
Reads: 11.40.39
